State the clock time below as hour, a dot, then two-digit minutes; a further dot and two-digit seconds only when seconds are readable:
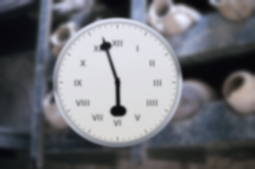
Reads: 5.57
